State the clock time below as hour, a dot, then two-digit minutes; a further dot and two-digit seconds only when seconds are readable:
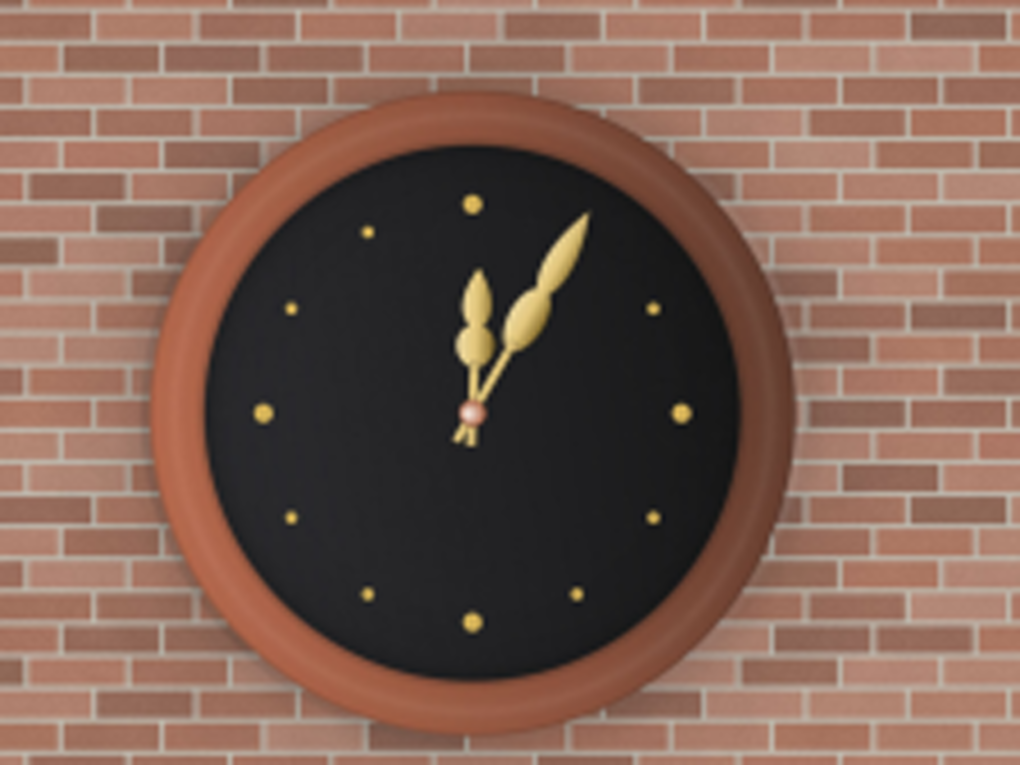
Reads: 12.05
